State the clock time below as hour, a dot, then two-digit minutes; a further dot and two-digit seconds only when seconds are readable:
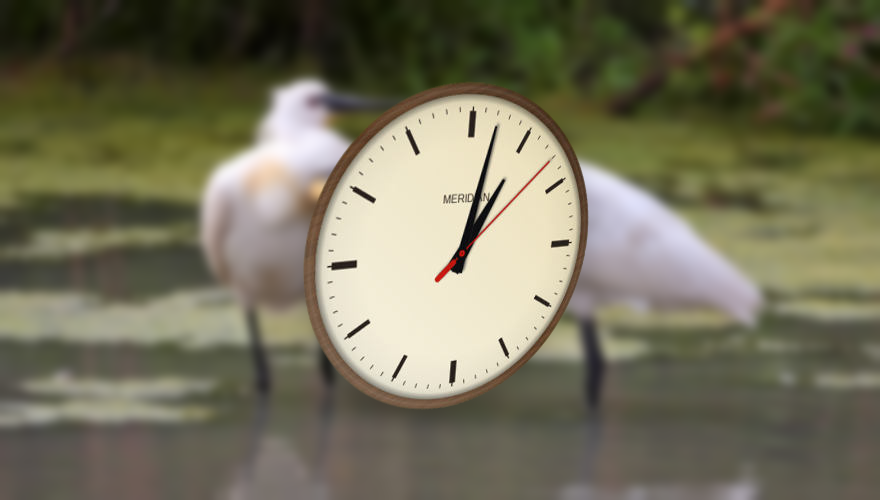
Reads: 1.02.08
